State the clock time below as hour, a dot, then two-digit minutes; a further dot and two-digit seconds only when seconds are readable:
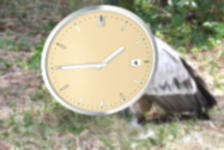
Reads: 1.45
